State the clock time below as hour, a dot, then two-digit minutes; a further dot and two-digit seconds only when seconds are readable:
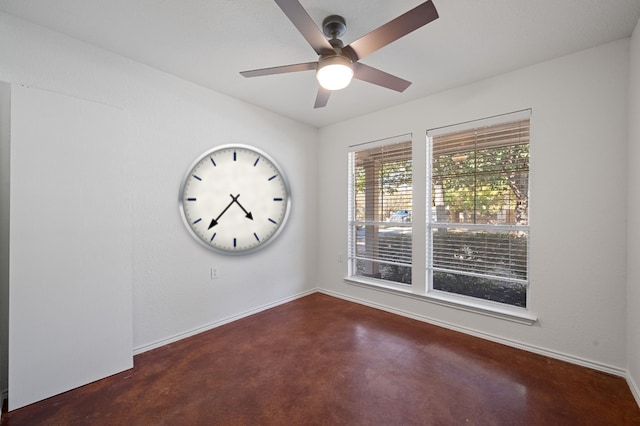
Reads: 4.37
